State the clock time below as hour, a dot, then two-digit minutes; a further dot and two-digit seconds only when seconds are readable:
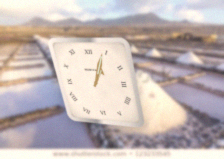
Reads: 1.04
